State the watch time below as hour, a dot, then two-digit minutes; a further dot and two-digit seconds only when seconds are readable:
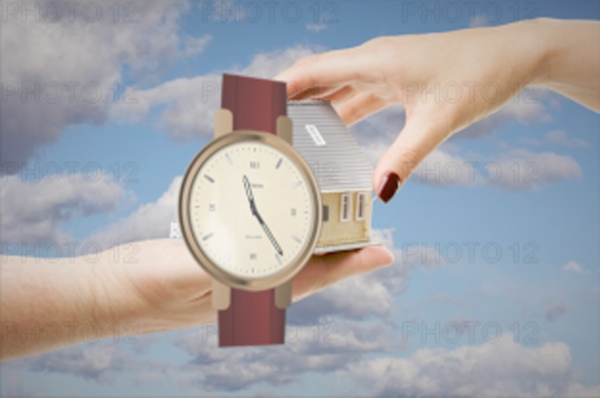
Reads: 11.24
